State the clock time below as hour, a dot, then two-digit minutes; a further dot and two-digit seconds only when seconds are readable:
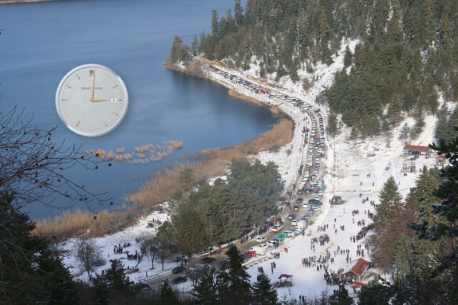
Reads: 3.01
